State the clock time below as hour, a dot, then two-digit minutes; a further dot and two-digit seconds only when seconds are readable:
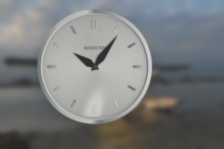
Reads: 10.06
